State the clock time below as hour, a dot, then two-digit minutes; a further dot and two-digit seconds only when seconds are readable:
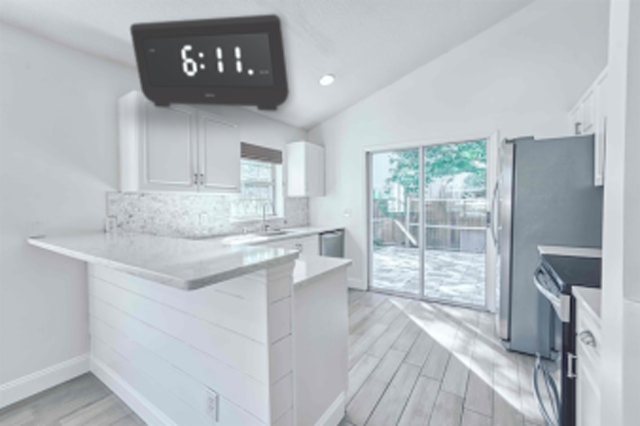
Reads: 6.11
